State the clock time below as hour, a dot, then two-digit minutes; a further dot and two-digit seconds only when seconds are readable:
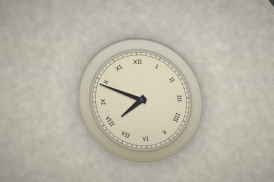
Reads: 7.49
